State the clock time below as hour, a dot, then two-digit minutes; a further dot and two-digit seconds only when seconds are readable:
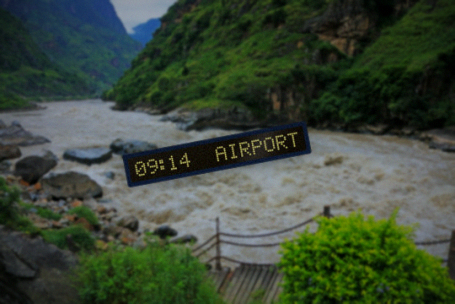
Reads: 9.14
